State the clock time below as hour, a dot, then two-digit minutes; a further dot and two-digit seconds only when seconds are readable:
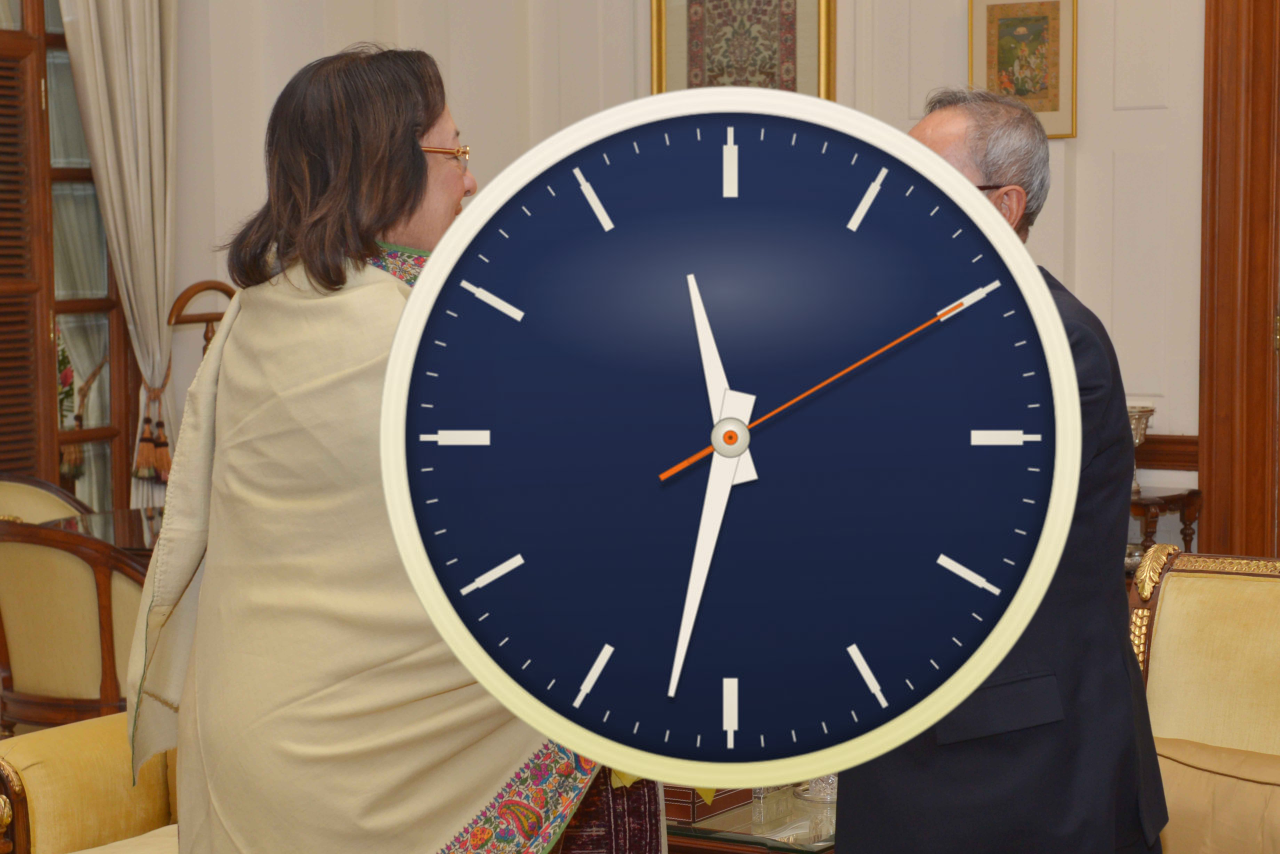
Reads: 11.32.10
